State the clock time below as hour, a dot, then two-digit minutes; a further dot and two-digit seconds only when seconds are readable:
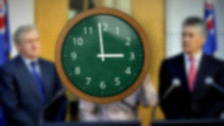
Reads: 2.59
